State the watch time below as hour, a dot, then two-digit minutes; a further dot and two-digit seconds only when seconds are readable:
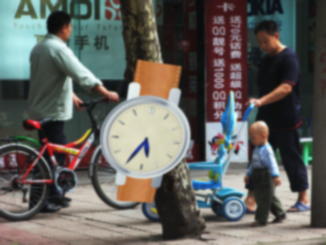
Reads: 5.35
